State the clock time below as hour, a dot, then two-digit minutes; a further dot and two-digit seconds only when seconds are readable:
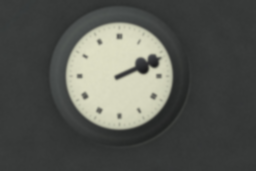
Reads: 2.11
